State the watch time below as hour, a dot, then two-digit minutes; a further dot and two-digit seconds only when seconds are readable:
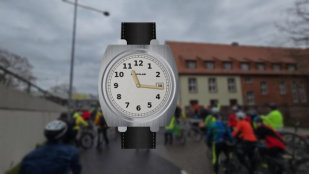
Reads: 11.16
